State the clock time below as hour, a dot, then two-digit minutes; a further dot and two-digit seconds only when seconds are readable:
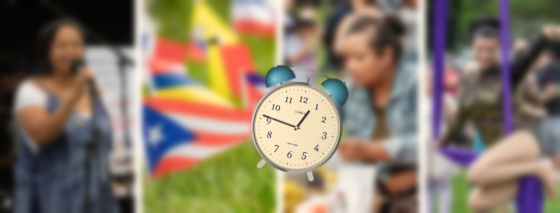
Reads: 12.46
